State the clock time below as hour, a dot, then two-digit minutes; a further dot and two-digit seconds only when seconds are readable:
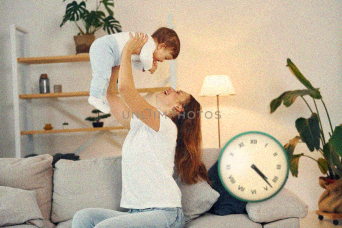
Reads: 4.23
